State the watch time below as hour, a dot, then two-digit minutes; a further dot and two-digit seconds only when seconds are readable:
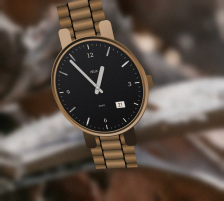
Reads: 12.54
